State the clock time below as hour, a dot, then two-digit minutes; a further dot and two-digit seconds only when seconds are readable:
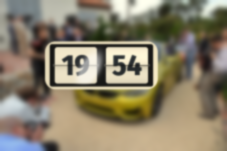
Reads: 19.54
